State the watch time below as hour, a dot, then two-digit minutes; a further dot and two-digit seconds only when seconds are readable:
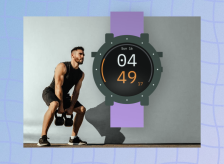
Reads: 4.49
